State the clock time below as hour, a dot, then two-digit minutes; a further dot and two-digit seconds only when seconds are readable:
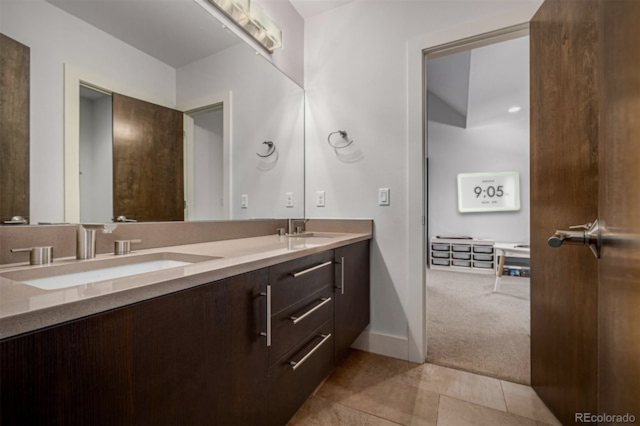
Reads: 9.05
